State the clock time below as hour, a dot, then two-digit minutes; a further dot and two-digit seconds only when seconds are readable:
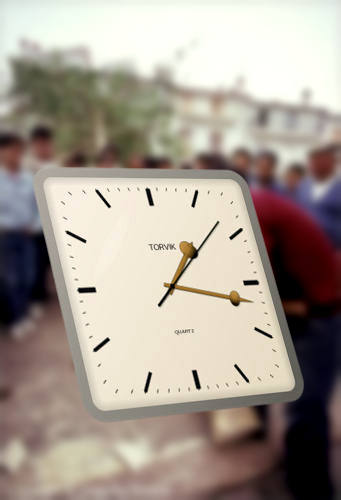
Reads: 1.17.08
